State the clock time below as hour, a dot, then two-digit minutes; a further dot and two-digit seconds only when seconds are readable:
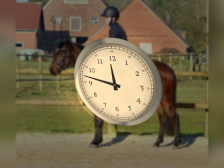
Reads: 11.47
